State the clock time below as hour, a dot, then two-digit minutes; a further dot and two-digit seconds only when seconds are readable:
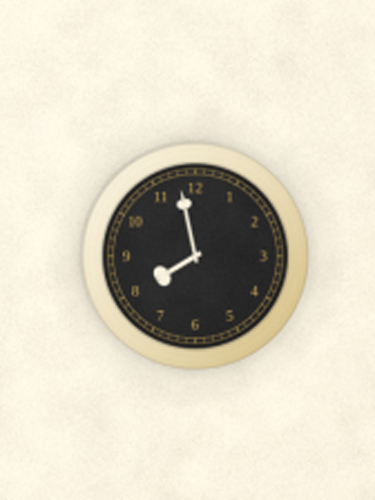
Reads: 7.58
